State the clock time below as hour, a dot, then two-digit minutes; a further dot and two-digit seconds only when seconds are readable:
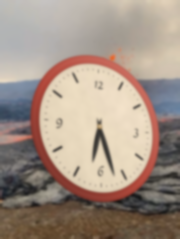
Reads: 6.27
